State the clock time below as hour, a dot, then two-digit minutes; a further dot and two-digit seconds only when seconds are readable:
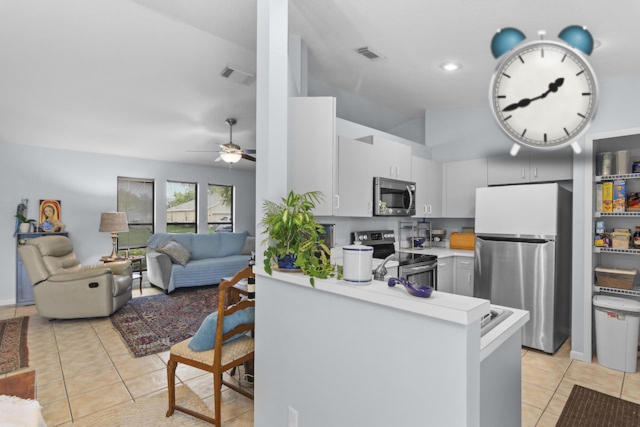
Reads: 1.42
